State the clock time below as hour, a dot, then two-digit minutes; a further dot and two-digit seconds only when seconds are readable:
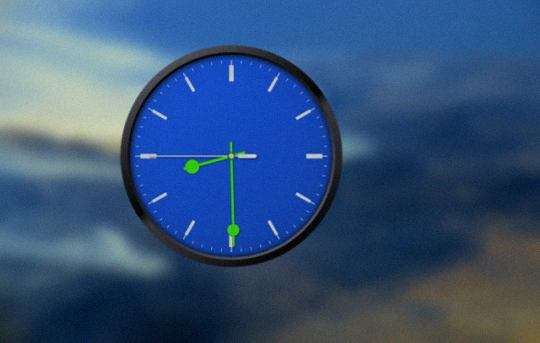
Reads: 8.29.45
